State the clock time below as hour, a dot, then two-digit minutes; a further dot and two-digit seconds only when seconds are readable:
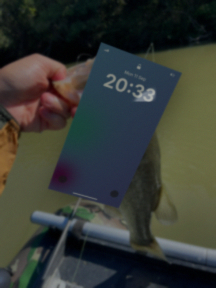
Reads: 20.33
